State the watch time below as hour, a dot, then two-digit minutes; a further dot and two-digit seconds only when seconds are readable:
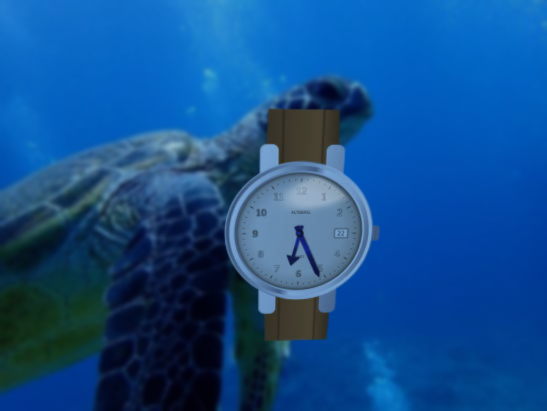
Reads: 6.26
